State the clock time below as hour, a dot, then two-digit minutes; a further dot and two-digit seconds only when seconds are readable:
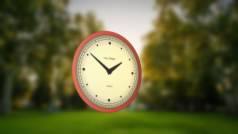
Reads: 1.51
